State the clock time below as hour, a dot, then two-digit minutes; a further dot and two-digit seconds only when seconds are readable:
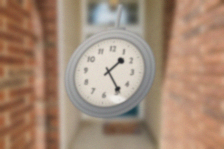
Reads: 1.24
